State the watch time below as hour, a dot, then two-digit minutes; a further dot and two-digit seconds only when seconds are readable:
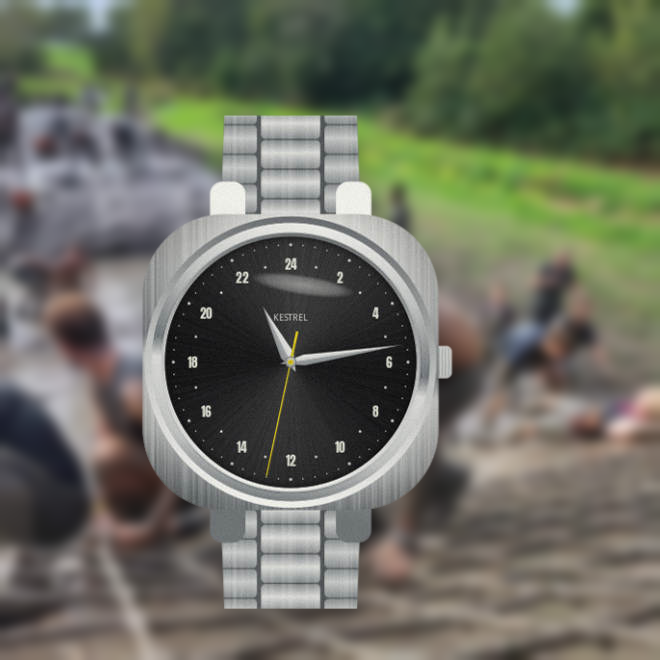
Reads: 22.13.32
